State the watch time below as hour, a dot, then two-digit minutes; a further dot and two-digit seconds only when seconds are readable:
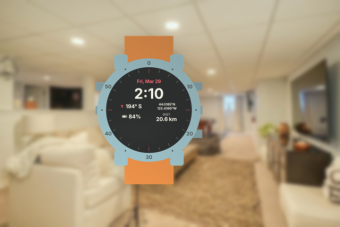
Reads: 2.10
